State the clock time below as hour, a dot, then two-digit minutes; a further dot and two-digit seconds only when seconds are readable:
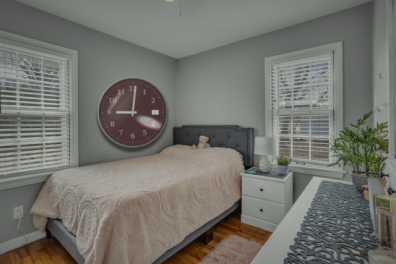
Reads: 9.01
